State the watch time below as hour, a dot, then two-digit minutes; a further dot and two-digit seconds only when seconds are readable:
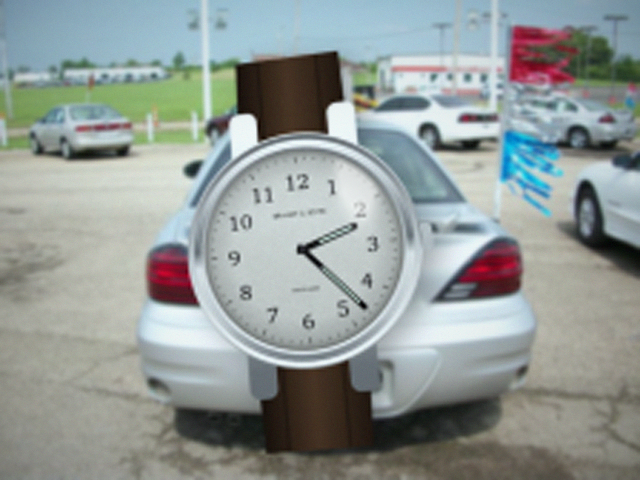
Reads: 2.23
